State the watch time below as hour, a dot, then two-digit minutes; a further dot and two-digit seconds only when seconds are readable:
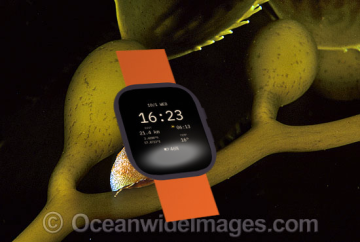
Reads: 16.23
